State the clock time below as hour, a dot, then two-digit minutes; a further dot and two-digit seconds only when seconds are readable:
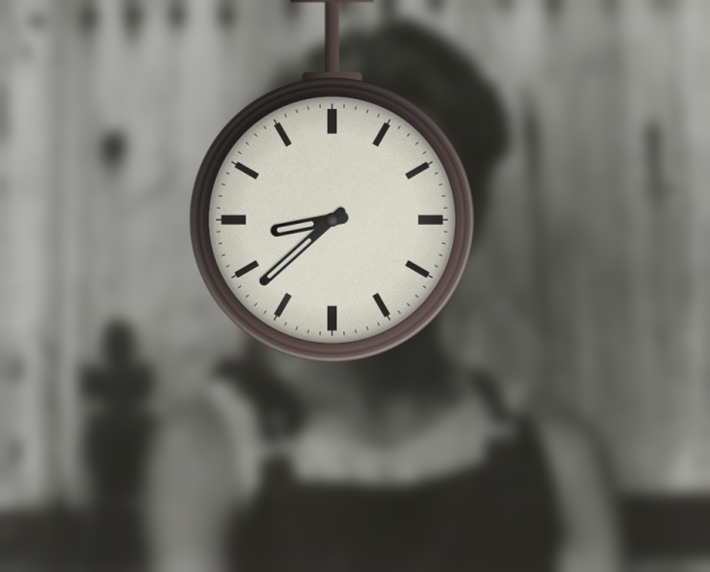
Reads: 8.38
